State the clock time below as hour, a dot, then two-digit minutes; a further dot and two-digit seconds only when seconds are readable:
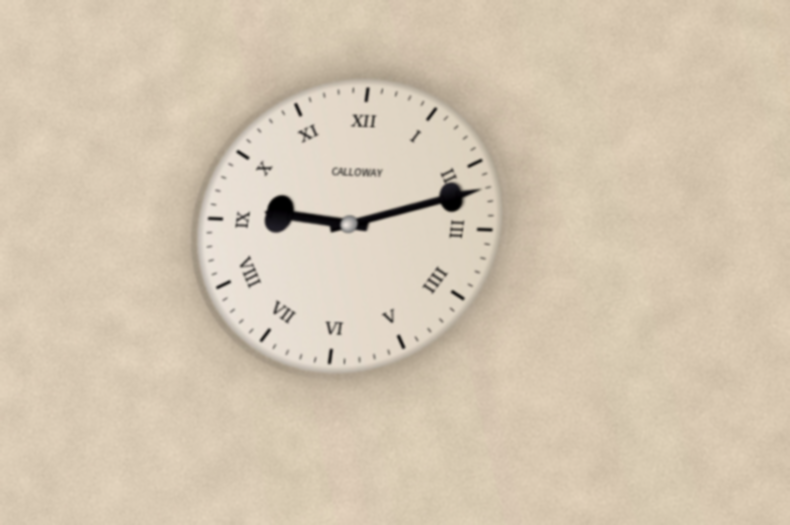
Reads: 9.12
